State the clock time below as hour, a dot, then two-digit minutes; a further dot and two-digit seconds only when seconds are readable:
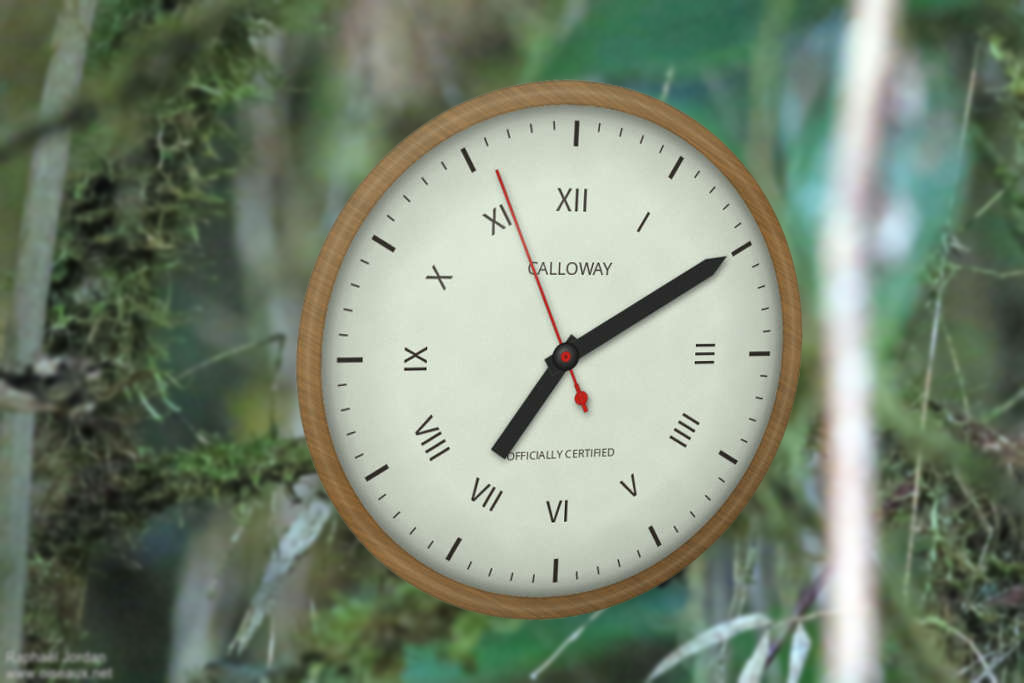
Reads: 7.09.56
